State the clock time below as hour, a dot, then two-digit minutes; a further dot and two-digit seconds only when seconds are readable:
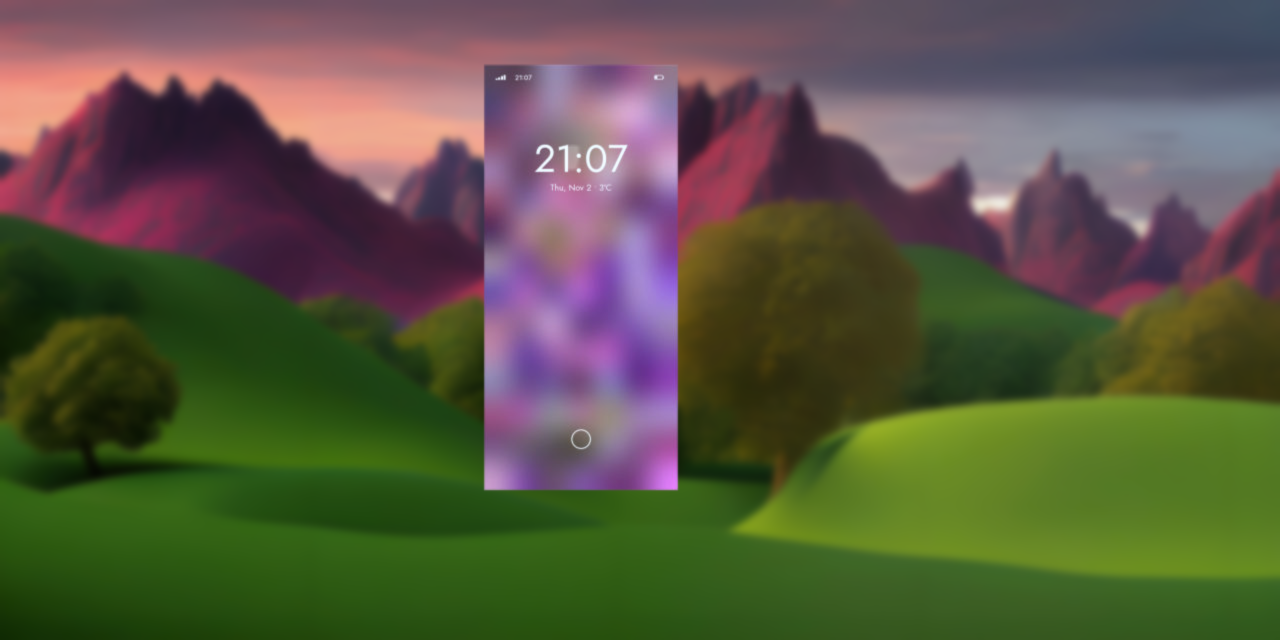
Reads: 21.07
